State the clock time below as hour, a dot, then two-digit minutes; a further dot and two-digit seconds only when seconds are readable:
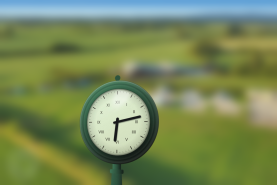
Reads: 6.13
